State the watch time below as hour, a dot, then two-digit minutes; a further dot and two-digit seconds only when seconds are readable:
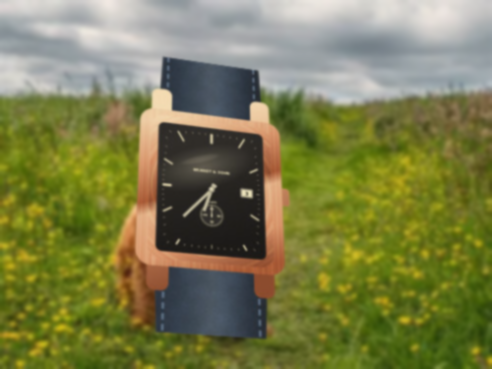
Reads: 6.37
